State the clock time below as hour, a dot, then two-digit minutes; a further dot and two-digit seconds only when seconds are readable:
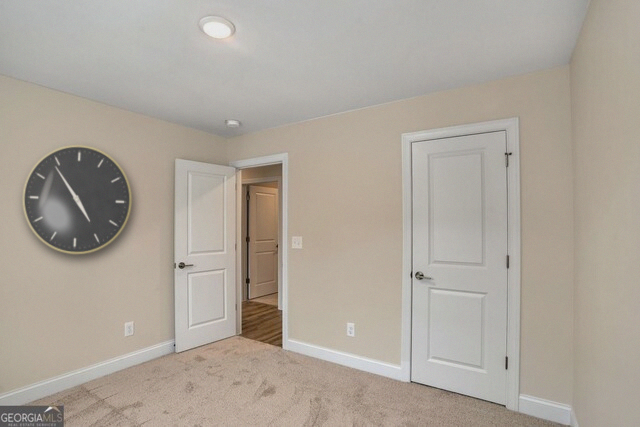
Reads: 4.54
